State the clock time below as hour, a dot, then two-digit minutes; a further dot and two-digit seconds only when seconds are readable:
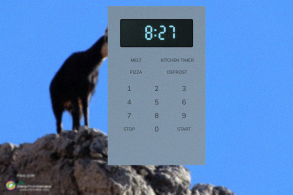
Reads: 8.27
